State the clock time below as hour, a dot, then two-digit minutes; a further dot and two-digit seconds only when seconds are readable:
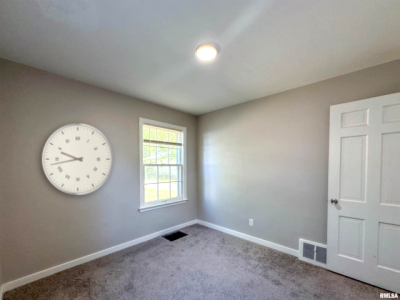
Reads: 9.43
